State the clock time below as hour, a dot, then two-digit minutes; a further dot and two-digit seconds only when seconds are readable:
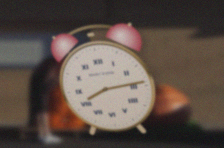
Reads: 8.14
